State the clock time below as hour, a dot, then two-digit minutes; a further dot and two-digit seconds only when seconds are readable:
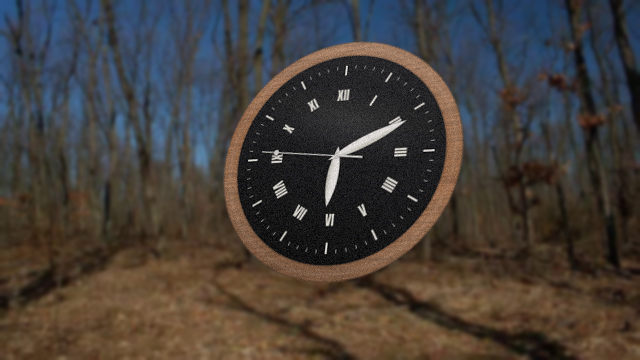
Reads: 6.10.46
